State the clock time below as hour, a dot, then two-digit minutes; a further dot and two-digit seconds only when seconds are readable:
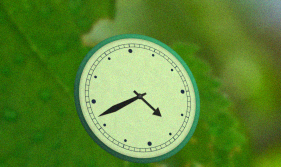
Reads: 4.42
